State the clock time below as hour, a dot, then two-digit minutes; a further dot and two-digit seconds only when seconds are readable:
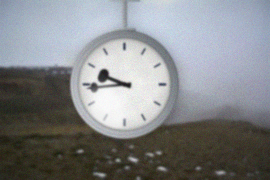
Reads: 9.44
